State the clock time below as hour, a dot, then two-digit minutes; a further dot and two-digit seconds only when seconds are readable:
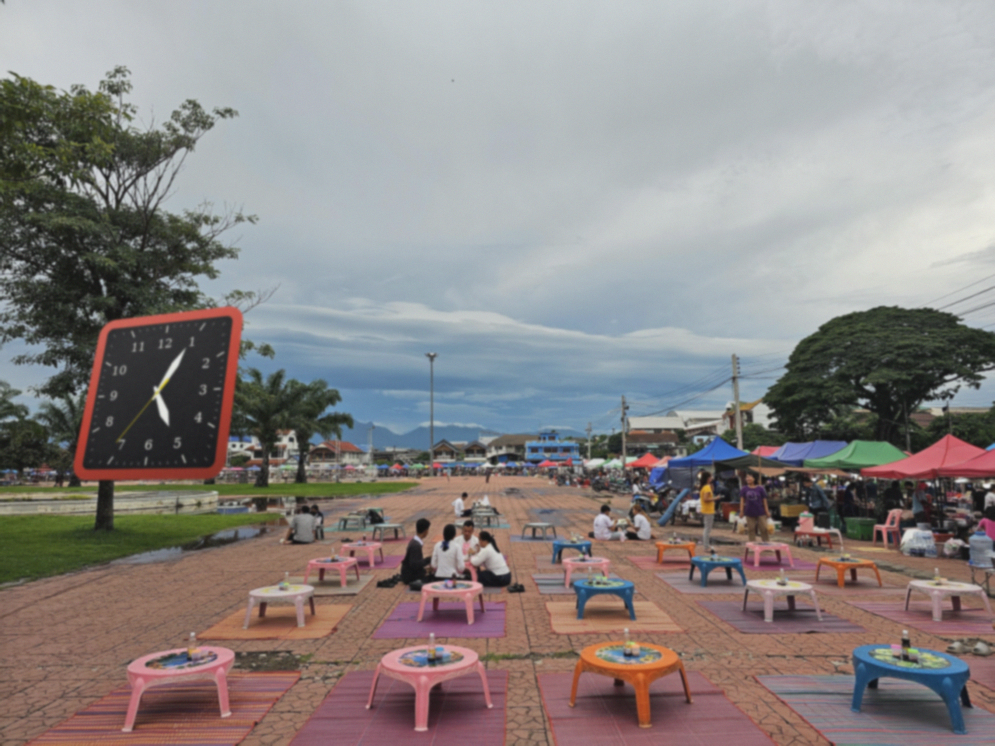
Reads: 5.04.36
